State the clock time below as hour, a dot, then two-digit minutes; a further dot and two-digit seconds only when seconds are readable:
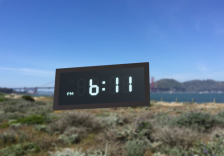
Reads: 6.11
